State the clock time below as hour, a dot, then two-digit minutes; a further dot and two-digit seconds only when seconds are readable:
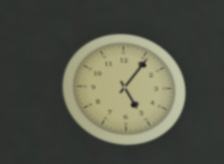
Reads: 5.06
